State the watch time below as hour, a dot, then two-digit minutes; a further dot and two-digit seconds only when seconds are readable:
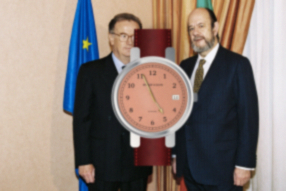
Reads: 4.56
